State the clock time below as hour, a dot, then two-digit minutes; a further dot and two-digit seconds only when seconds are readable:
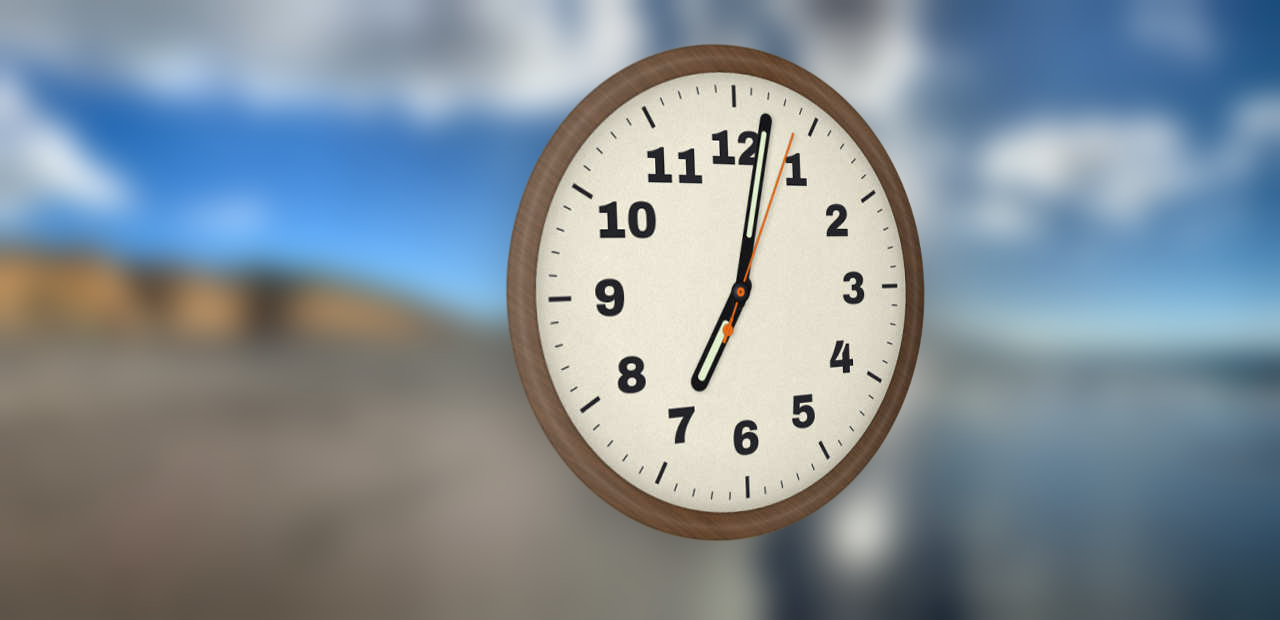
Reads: 7.02.04
